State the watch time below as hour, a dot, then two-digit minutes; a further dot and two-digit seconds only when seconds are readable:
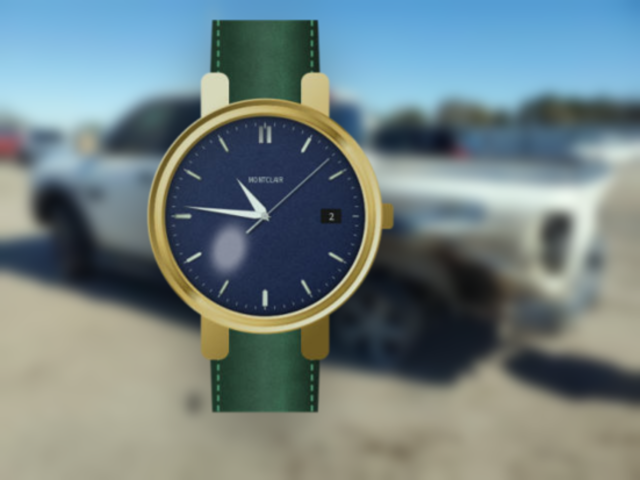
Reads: 10.46.08
